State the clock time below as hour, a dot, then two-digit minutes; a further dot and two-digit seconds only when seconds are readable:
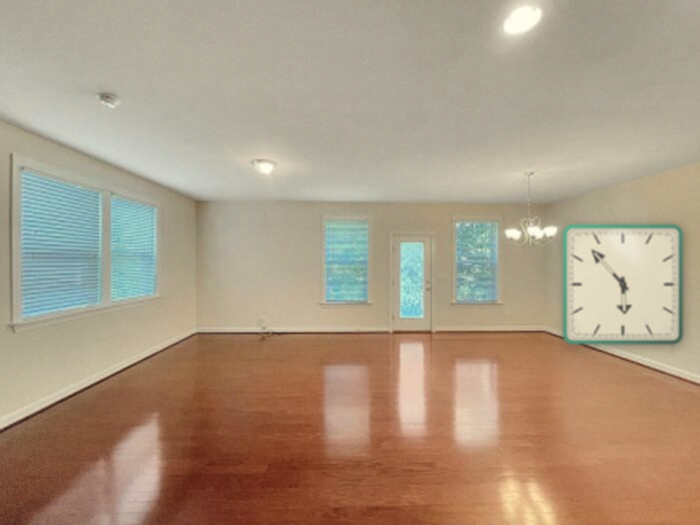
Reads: 5.53
